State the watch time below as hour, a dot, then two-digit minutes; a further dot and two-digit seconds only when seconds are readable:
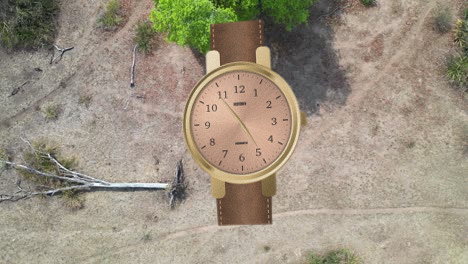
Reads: 4.54
